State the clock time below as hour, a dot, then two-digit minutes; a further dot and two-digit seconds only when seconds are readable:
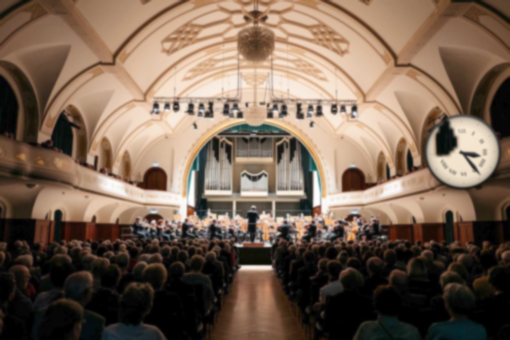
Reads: 3.24
